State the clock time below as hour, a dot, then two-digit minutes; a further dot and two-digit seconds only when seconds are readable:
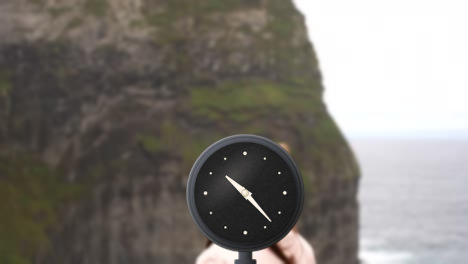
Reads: 10.23
